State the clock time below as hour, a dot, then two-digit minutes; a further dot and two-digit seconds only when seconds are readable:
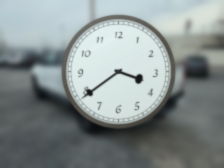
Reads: 3.39
